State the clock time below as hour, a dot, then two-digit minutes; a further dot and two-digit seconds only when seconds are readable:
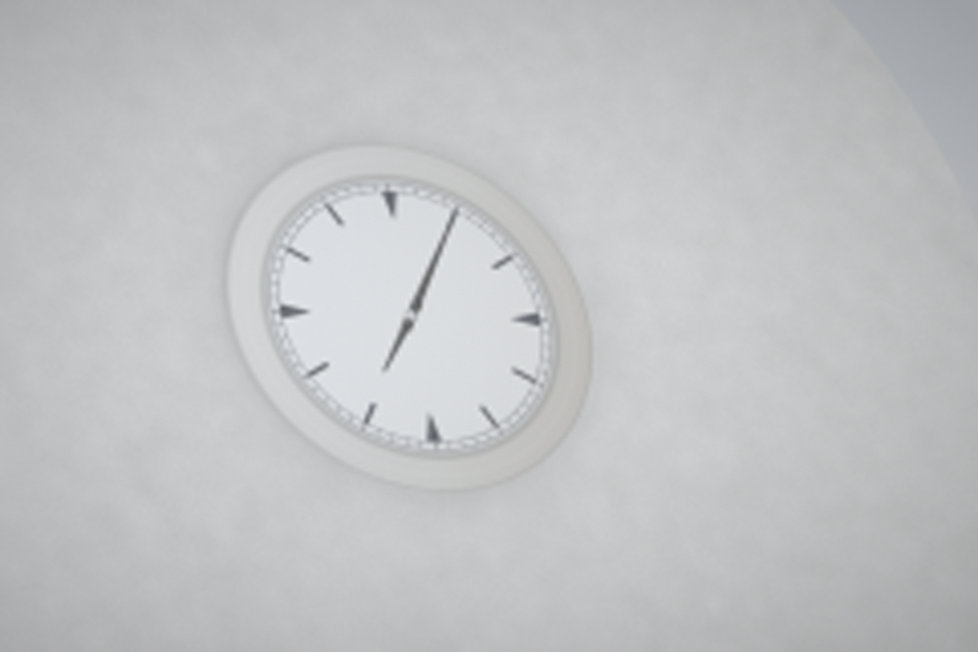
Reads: 7.05
